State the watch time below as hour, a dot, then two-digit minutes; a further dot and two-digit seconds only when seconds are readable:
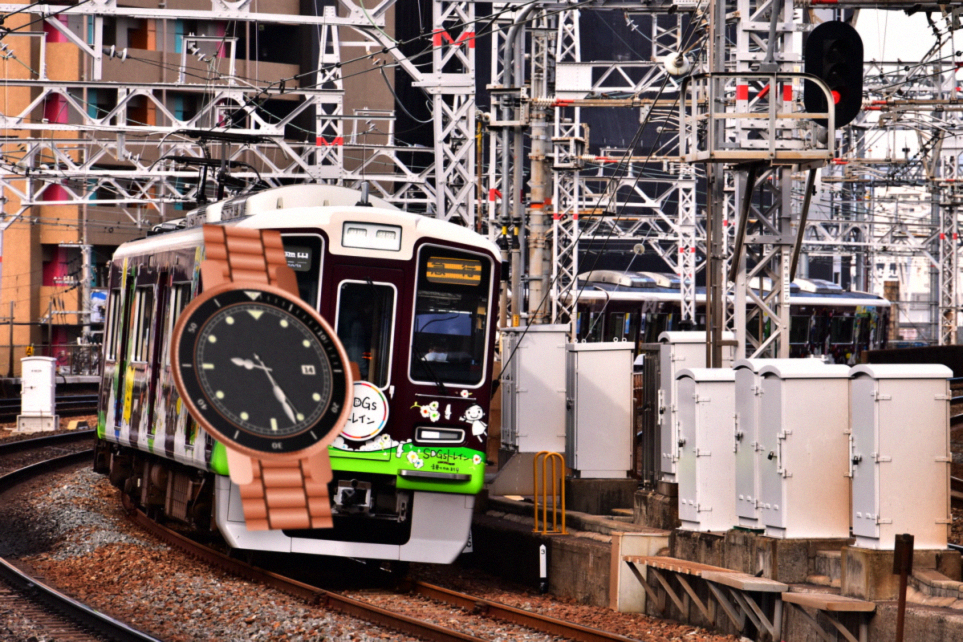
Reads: 9.26.25
